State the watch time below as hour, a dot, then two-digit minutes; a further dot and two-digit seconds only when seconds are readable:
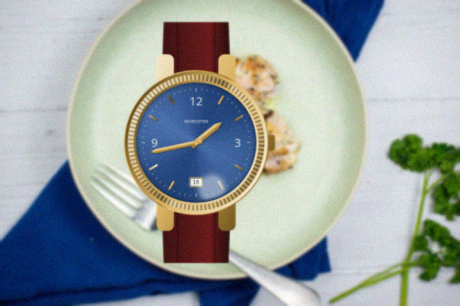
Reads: 1.43
